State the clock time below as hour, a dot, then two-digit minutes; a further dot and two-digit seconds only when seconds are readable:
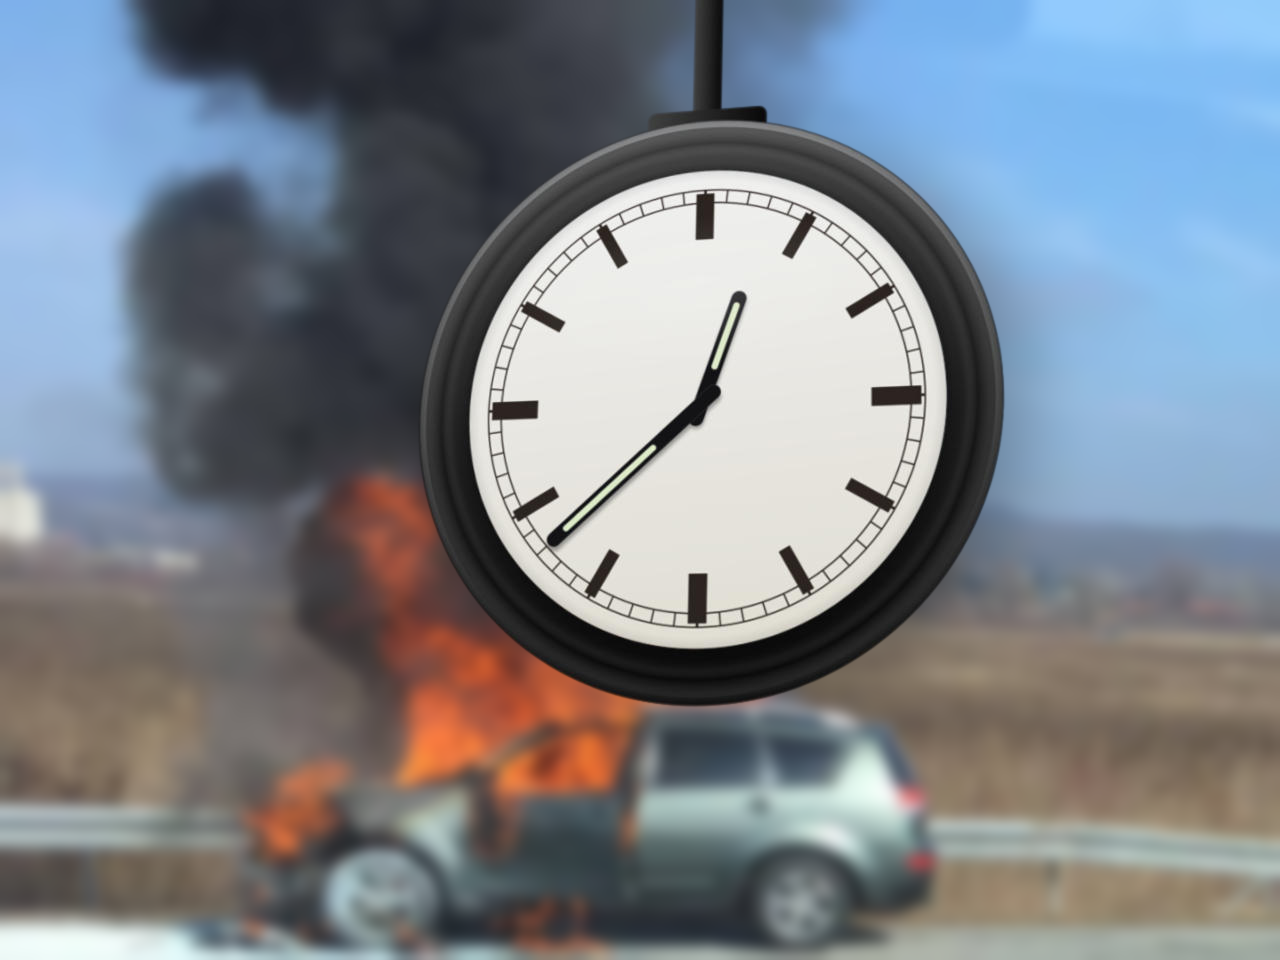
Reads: 12.38
